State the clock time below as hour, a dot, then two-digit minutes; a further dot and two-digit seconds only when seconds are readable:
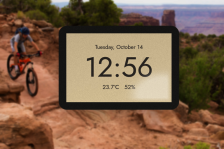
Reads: 12.56
